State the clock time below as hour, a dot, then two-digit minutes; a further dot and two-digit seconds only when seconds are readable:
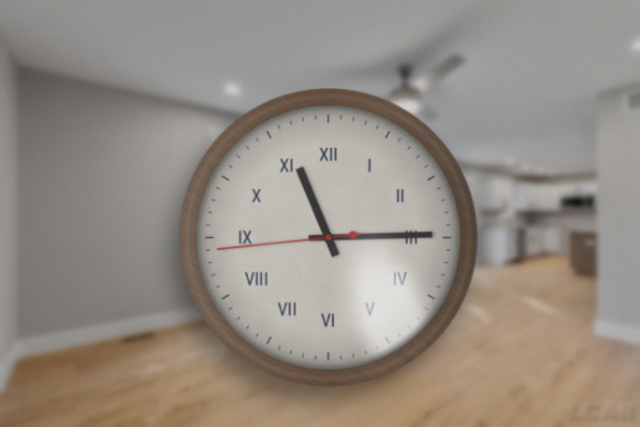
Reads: 11.14.44
